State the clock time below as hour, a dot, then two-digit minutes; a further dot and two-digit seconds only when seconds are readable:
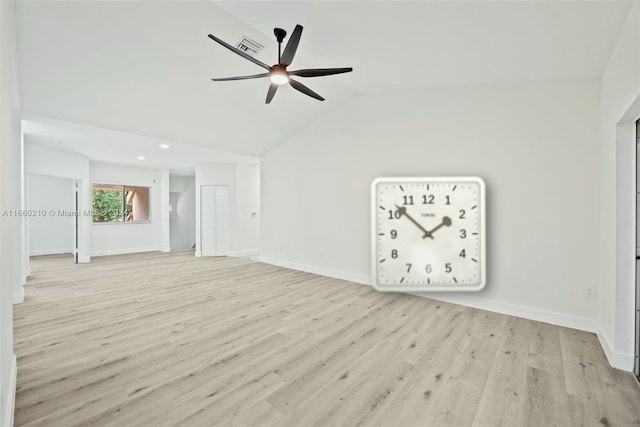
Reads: 1.52
